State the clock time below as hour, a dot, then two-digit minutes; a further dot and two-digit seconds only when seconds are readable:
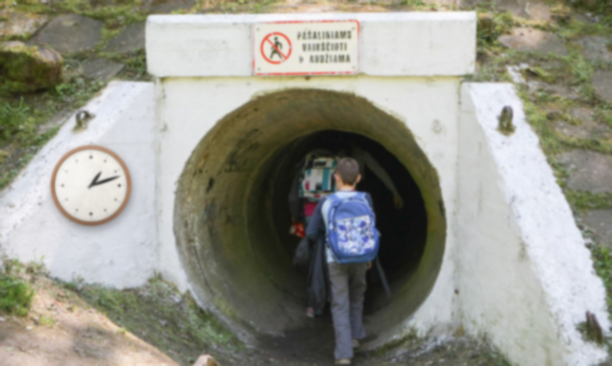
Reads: 1.12
